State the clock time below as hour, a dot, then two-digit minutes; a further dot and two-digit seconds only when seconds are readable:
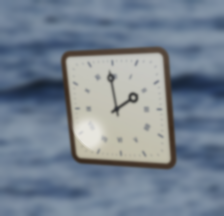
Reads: 1.59
